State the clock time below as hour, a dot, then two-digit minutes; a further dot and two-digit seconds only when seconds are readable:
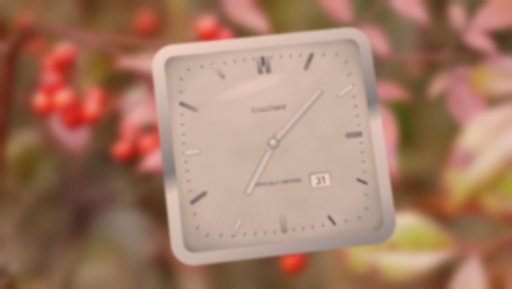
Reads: 7.08
